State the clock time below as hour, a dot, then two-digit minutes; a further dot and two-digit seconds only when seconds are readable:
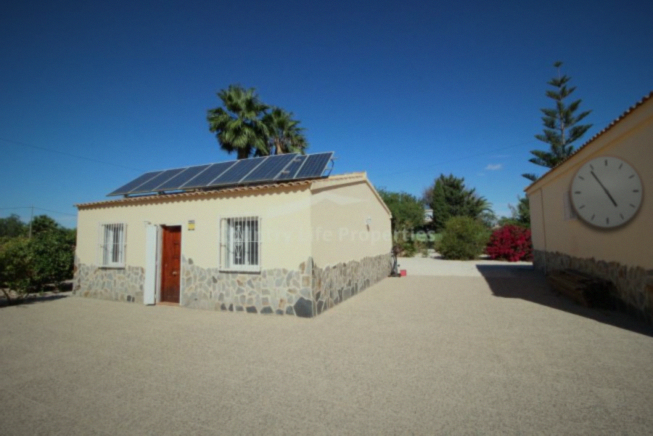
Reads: 4.54
